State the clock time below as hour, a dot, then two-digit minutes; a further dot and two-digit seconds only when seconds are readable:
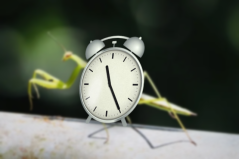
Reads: 11.25
